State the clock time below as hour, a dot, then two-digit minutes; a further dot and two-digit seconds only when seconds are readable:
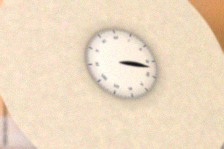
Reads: 3.17
